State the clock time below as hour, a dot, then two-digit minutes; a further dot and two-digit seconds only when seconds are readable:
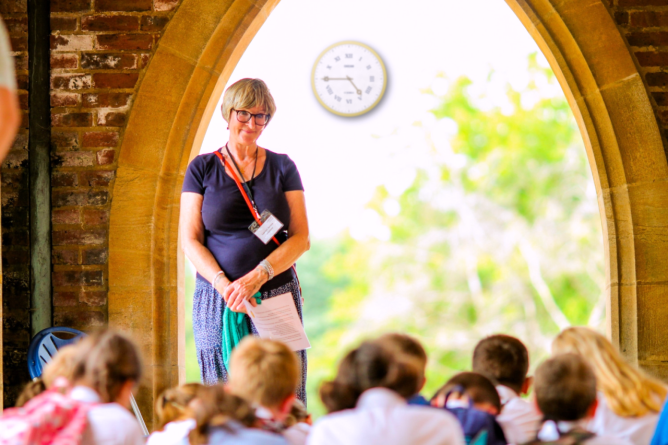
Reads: 4.45
